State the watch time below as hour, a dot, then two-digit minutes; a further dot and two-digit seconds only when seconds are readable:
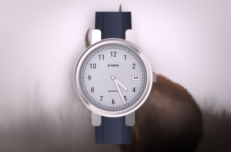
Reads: 4.26
